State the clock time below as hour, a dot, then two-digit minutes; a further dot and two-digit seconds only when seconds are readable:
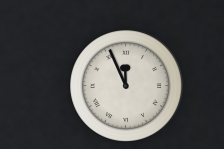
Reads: 11.56
